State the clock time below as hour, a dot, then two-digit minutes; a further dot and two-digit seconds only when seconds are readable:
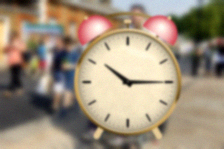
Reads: 10.15
